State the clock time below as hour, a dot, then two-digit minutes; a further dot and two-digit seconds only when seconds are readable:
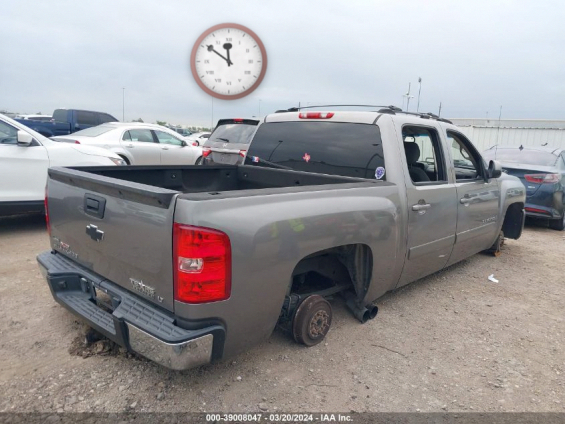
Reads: 11.51
